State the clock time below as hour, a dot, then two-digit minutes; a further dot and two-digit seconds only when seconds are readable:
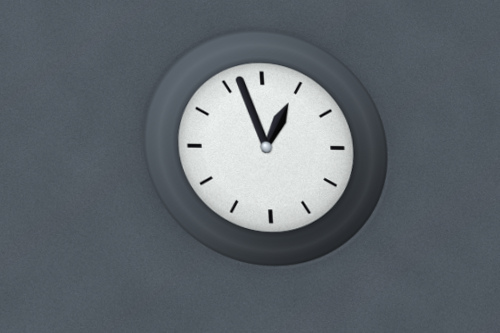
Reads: 12.57
